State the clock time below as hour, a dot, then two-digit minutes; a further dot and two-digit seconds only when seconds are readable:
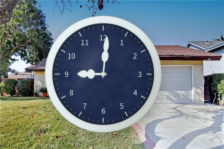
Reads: 9.01
